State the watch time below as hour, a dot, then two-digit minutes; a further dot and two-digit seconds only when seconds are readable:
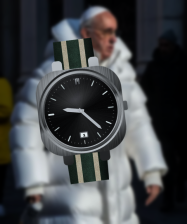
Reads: 9.23
